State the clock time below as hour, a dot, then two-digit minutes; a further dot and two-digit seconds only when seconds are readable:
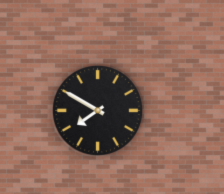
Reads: 7.50
